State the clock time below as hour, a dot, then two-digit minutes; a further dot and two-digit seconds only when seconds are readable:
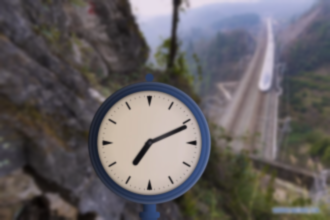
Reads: 7.11
